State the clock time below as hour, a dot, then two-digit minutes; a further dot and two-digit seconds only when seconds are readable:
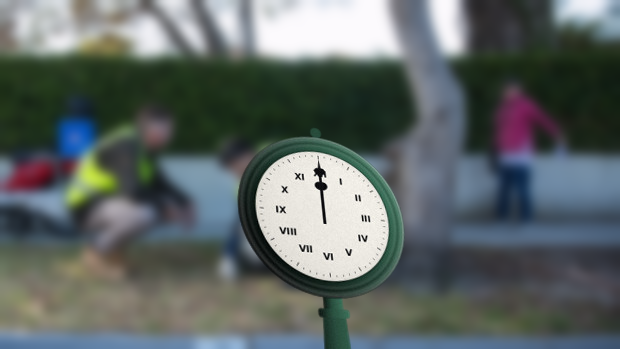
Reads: 12.00
